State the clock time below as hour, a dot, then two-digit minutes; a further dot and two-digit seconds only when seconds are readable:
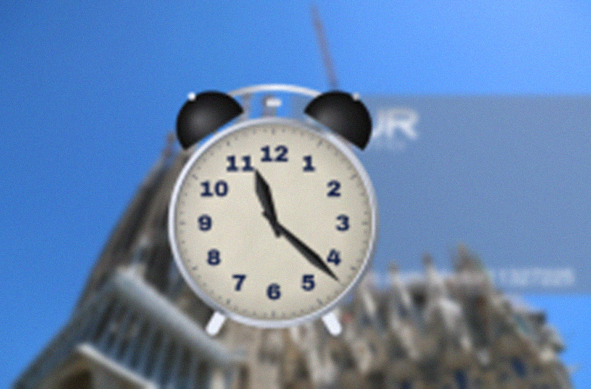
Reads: 11.22
